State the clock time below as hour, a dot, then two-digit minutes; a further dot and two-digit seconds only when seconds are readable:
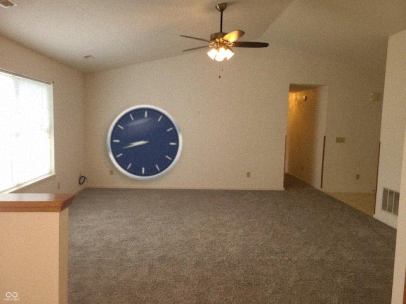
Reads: 8.42
